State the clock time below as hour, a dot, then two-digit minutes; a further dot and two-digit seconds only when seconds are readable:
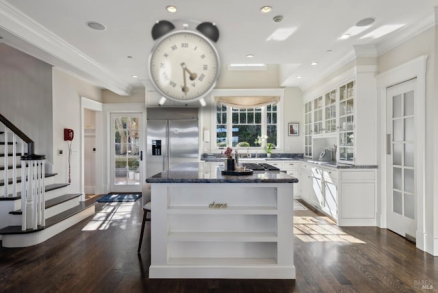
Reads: 4.29
